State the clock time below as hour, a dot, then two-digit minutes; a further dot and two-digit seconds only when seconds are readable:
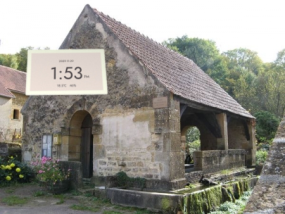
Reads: 1.53
